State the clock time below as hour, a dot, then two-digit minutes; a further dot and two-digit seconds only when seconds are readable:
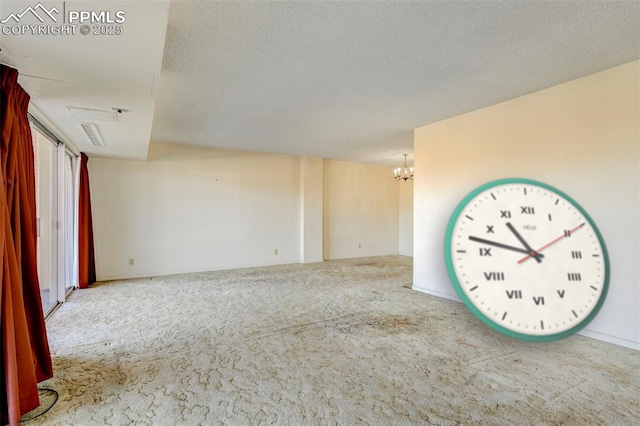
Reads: 10.47.10
